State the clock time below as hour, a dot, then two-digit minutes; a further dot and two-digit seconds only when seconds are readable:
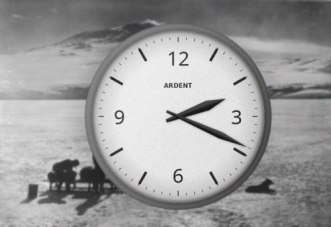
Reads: 2.19
